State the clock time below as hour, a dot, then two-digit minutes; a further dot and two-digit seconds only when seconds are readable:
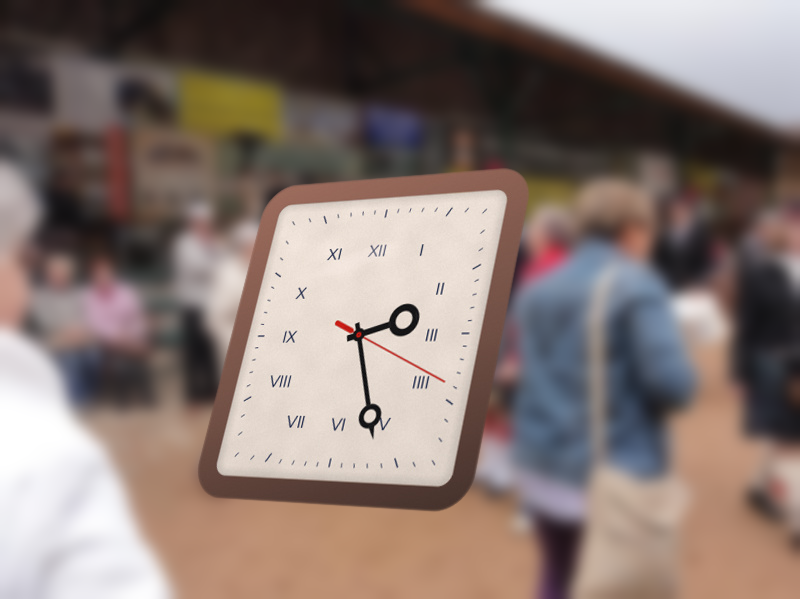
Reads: 2.26.19
